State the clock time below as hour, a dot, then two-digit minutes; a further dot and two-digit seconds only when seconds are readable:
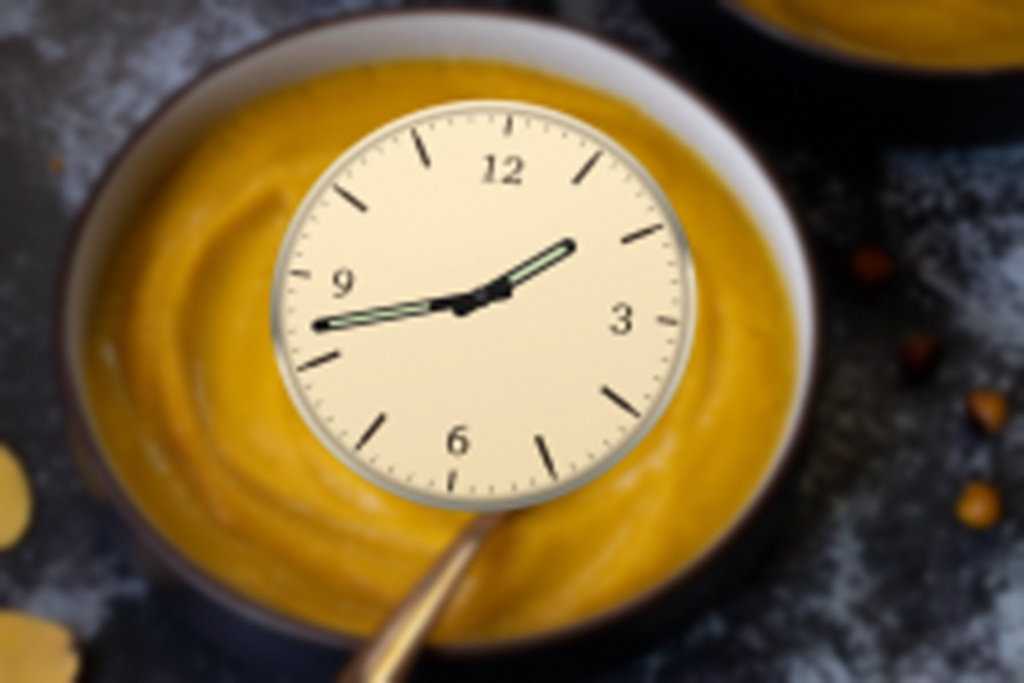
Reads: 1.42
